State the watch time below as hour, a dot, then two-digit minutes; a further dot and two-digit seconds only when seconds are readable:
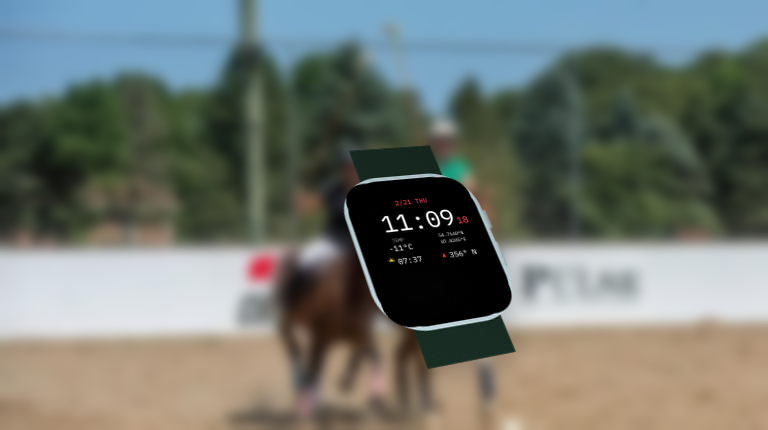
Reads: 11.09.18
